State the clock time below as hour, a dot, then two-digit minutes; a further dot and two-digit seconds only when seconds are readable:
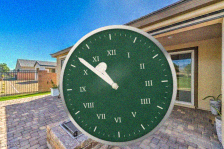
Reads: 10.52
